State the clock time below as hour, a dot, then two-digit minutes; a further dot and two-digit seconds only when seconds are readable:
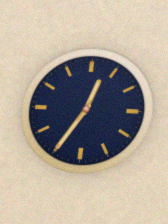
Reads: 12.35
